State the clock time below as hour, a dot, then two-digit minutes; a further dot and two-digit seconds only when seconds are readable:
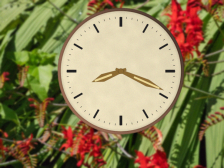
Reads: 8.19
